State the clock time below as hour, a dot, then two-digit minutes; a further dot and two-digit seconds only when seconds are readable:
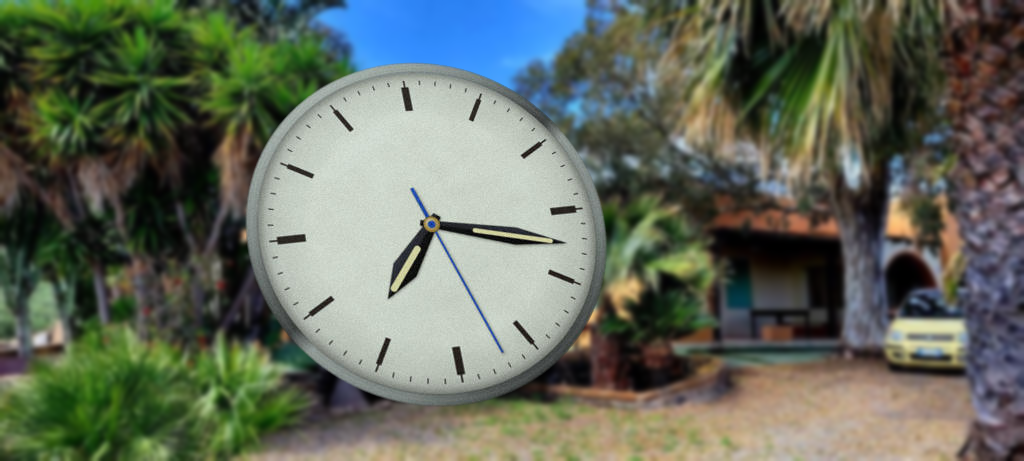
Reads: 7.17.27
